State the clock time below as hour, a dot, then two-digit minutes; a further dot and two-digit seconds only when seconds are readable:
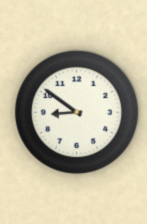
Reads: 8.51
